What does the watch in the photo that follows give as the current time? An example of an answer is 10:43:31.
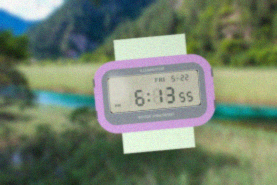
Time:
6:13:55
